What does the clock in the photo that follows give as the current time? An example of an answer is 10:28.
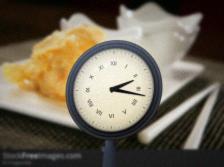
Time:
2:17
